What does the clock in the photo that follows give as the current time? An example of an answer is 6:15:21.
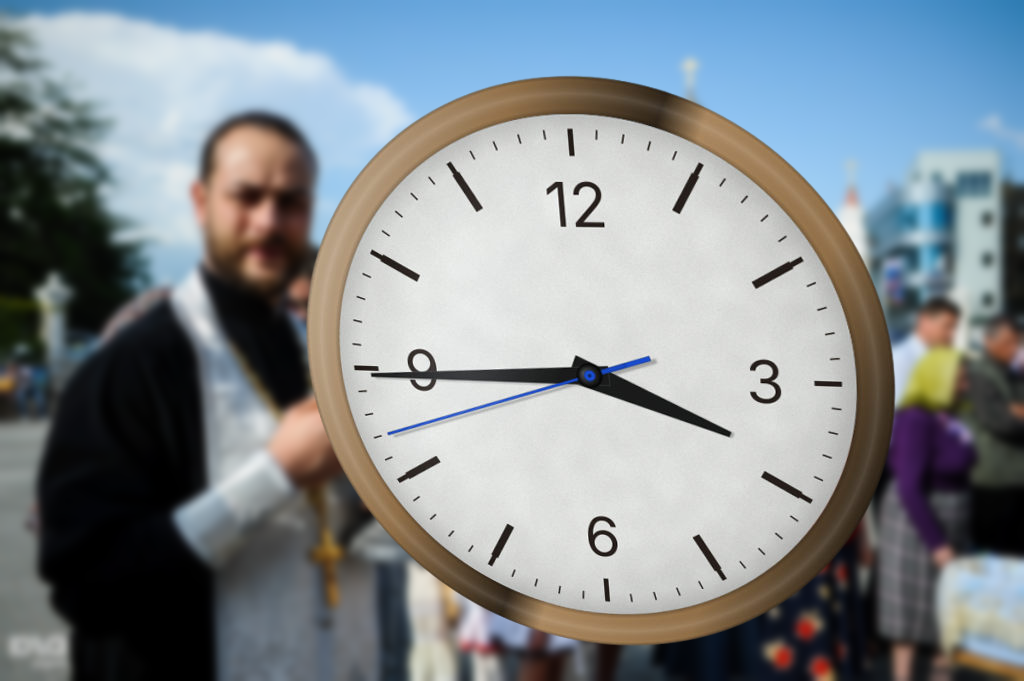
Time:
3:44:42
